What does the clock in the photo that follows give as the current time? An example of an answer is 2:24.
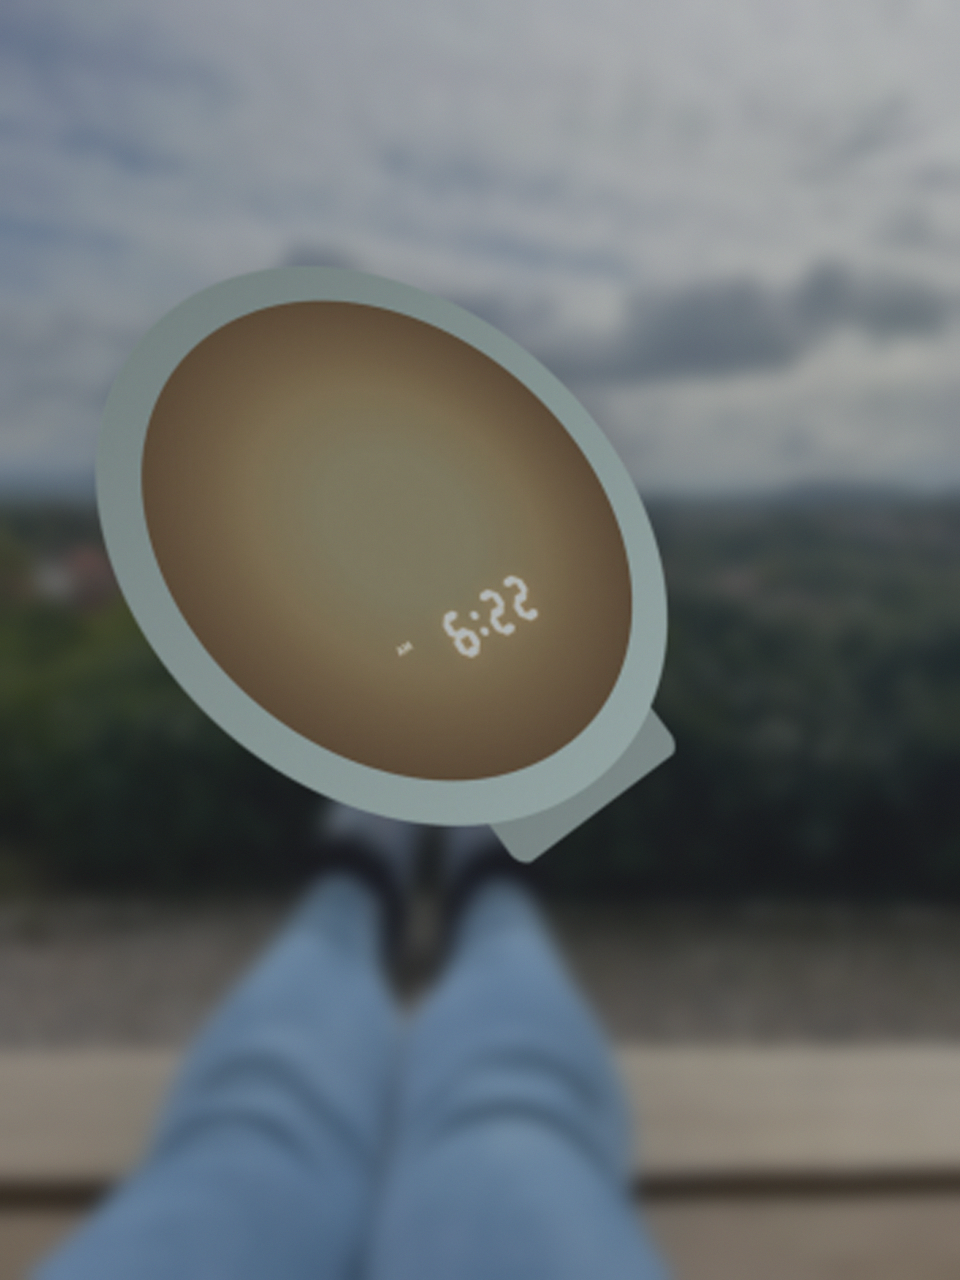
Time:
6:22
